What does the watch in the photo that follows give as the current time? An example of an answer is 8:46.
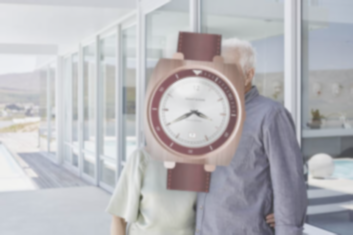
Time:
3:40
